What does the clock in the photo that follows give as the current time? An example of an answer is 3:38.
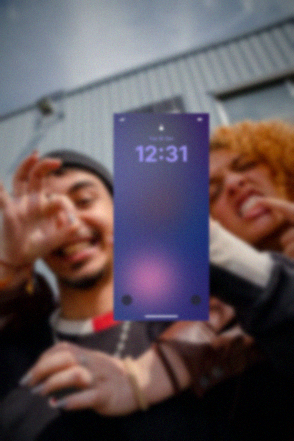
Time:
12:31
